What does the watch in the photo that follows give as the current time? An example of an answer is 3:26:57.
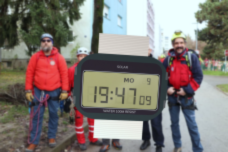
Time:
19:47:09
